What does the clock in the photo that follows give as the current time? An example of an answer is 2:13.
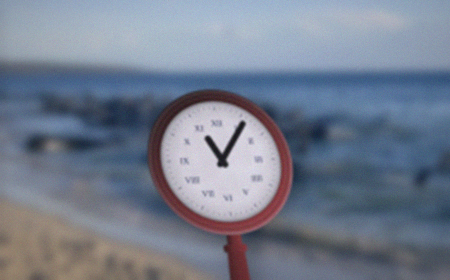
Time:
11:06
